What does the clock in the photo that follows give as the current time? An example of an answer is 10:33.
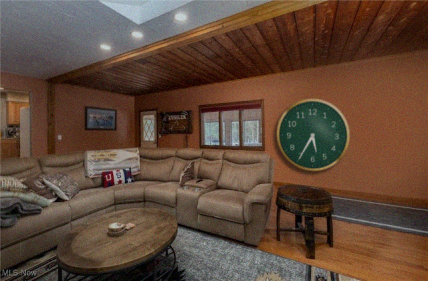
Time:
5:35
